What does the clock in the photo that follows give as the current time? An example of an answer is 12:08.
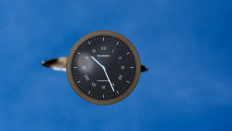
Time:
10:26
